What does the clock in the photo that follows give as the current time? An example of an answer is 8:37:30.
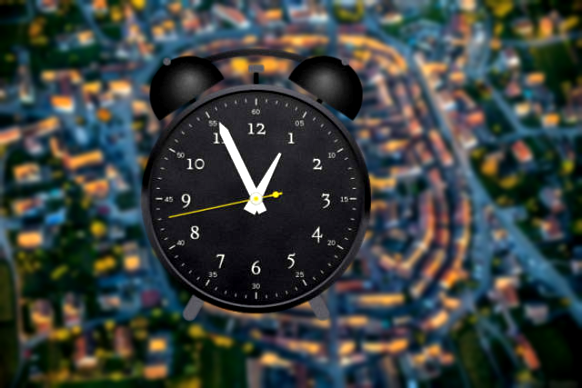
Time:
12:55:43
